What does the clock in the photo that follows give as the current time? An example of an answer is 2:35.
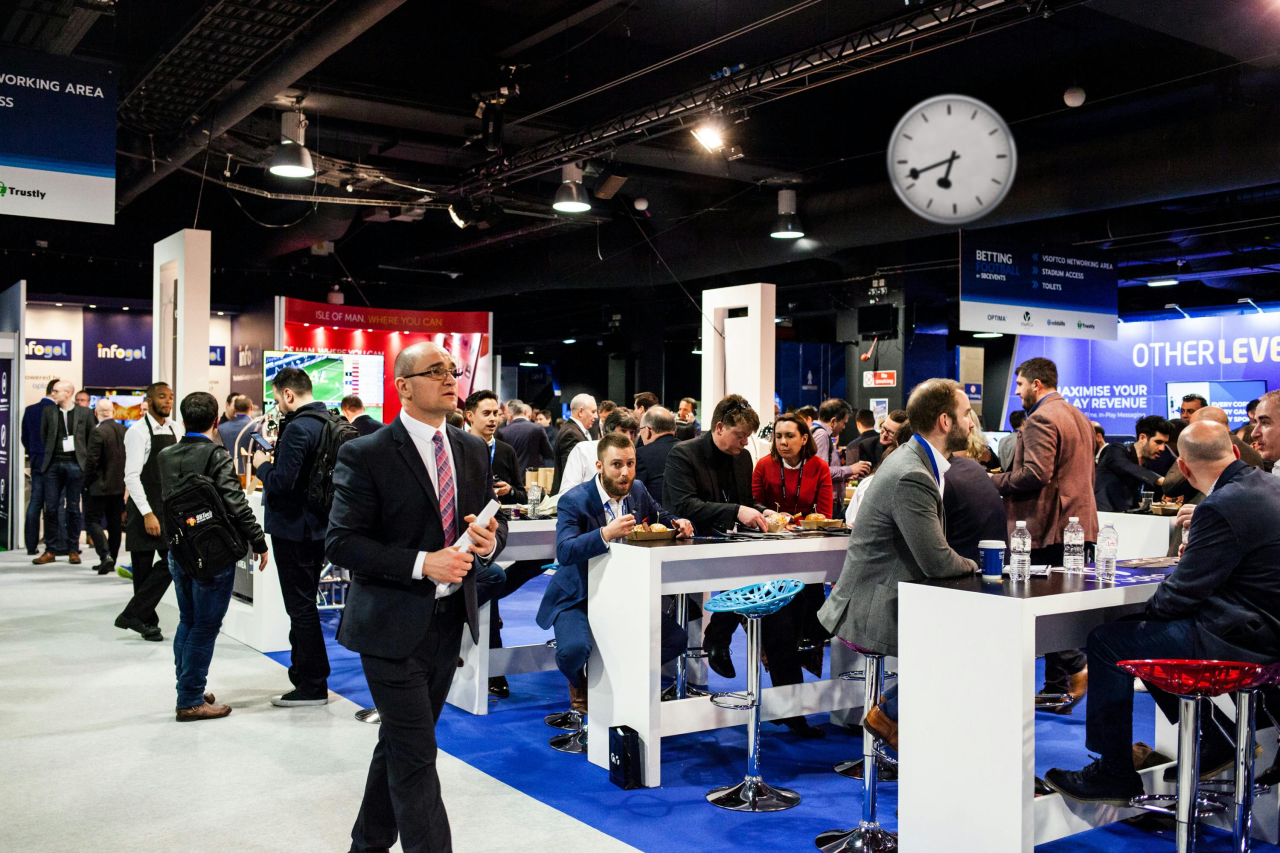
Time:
6:42
